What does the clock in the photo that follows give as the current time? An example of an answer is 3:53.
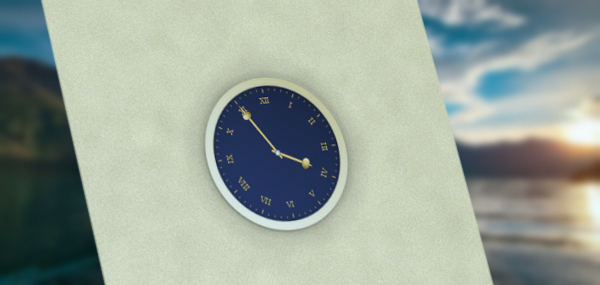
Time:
3:55
